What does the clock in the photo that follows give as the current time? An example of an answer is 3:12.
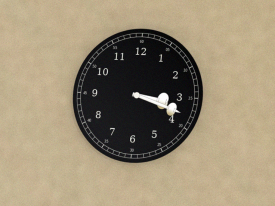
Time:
3:18
